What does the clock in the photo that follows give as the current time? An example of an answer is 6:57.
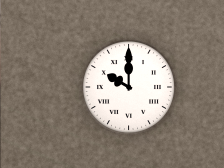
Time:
10:00
